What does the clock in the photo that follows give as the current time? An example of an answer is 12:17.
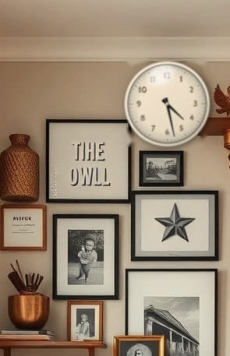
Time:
4:28
